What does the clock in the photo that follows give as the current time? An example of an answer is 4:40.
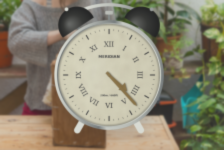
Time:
4:23
